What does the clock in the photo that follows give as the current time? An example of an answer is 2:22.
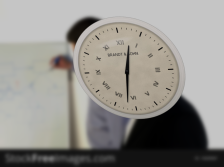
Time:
12:32
